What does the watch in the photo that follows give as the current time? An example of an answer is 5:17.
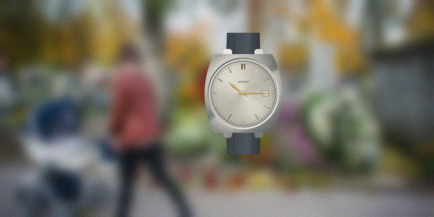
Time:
10:15
